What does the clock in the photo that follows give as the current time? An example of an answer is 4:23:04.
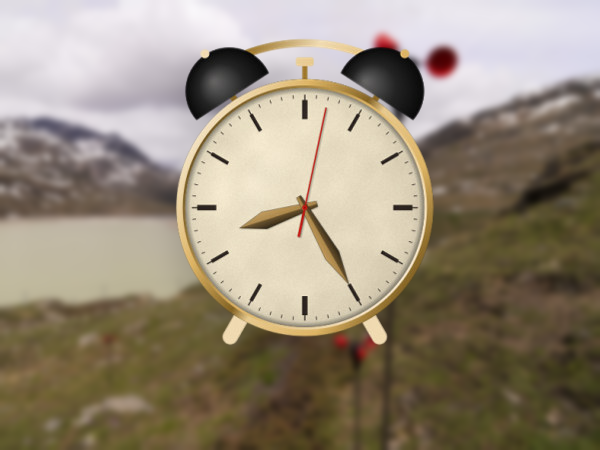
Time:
8:25:02
